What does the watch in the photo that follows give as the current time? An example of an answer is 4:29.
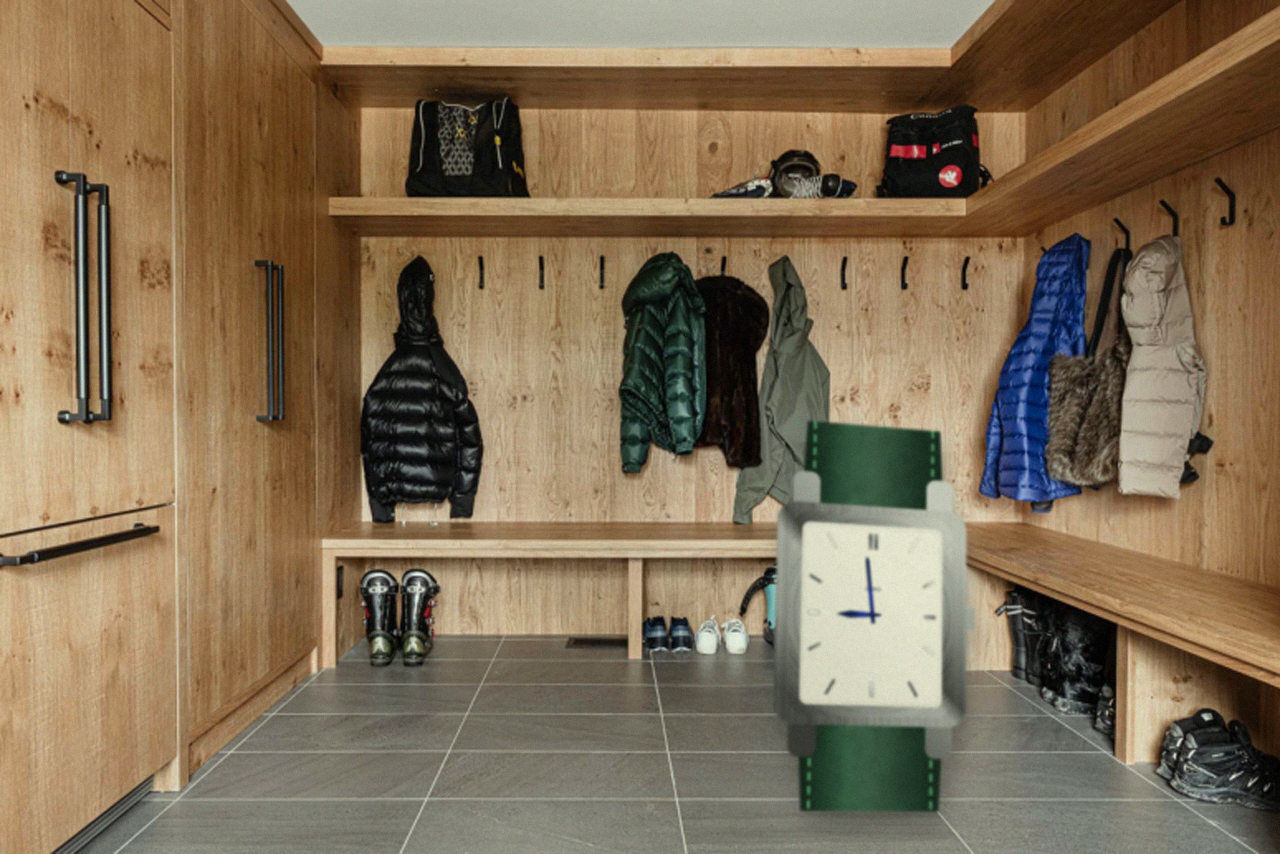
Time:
8:59
